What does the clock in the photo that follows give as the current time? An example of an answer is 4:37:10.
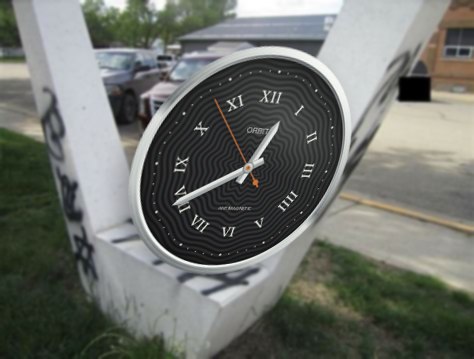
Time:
12:39:53
